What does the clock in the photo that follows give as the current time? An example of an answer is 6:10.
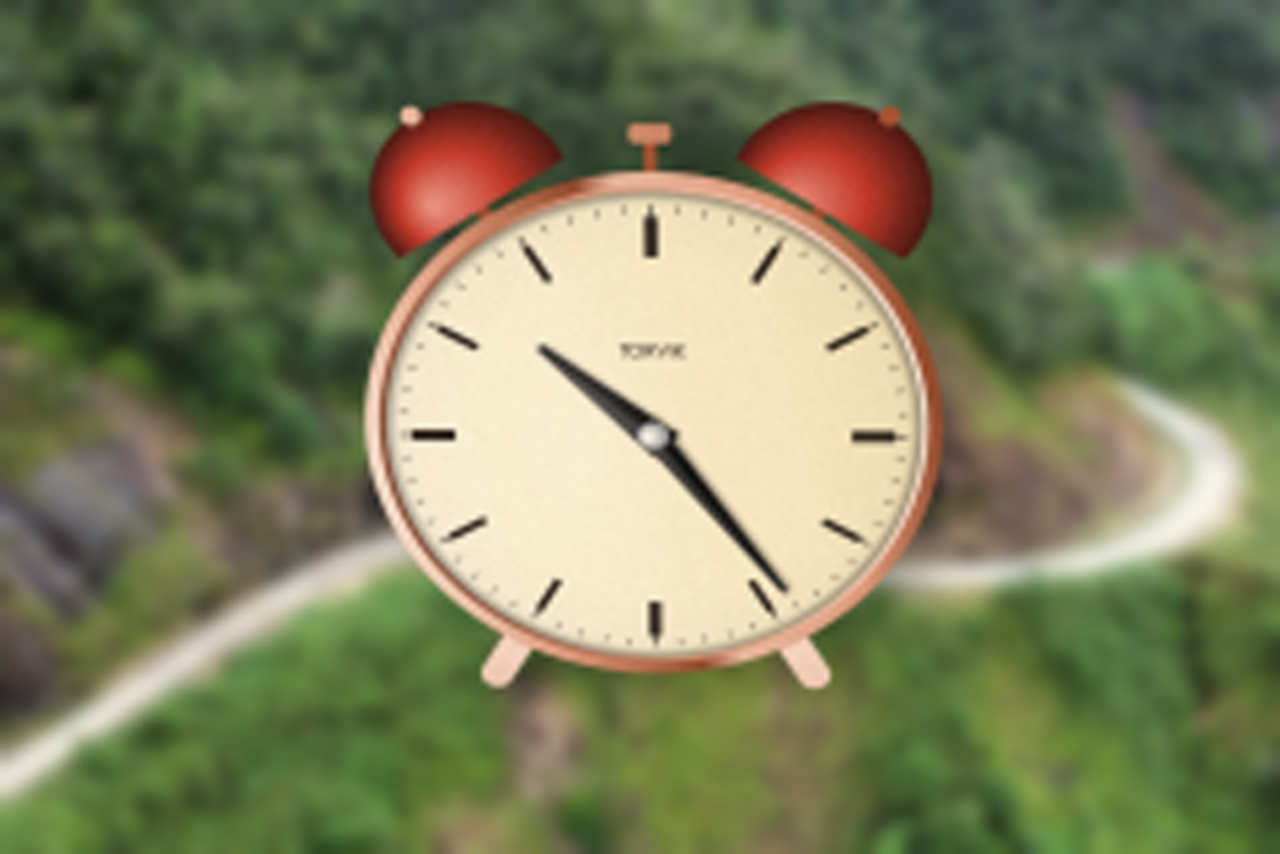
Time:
10:24
